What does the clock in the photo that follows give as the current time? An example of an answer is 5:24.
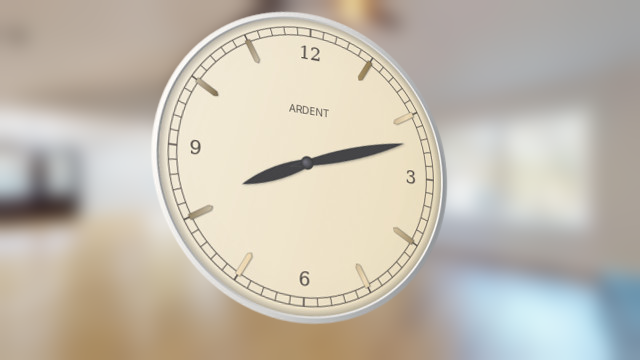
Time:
8:12
